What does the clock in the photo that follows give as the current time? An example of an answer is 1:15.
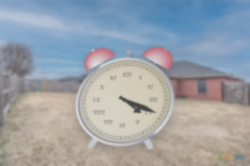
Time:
4:19
